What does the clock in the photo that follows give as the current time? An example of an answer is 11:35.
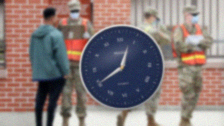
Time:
12:40
